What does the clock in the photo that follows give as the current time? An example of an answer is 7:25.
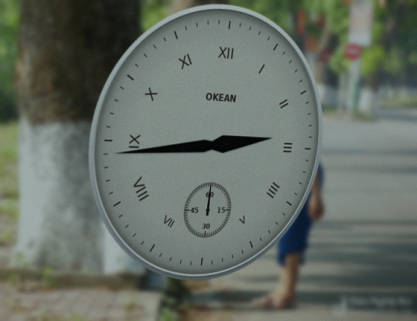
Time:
2:44
